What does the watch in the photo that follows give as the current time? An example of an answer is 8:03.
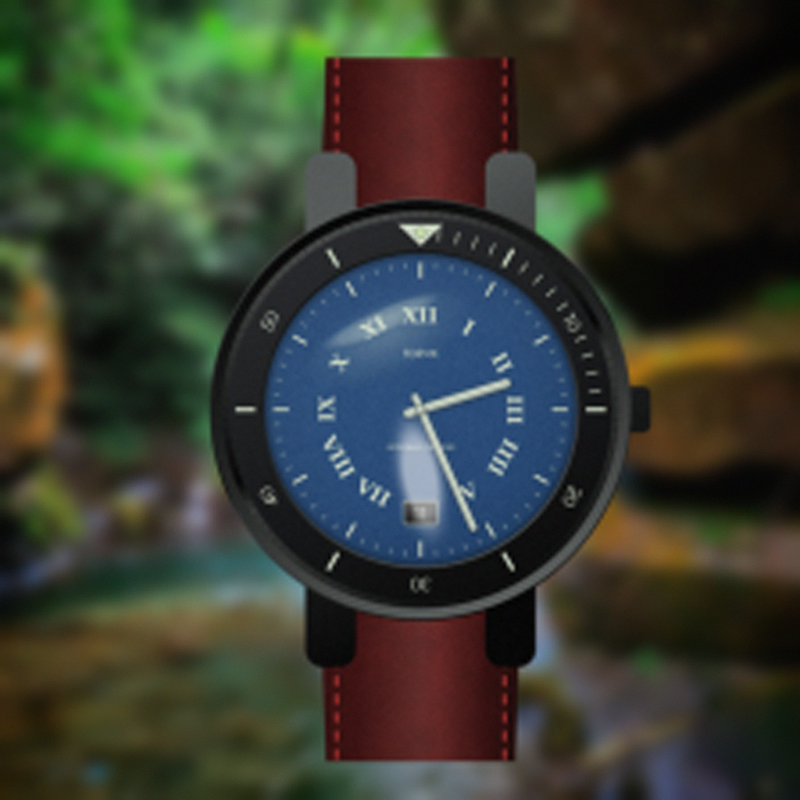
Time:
2:26
